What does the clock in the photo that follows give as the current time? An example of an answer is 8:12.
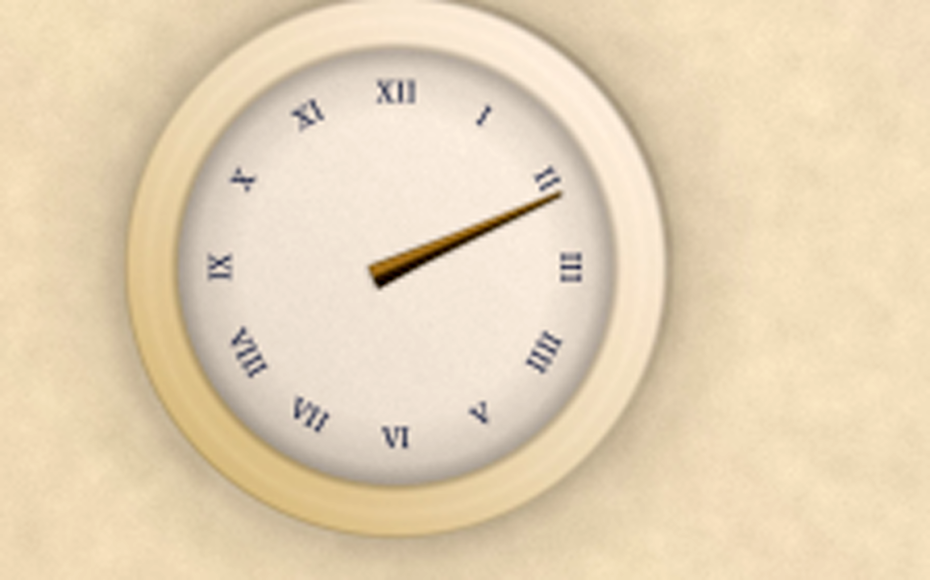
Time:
2:11
